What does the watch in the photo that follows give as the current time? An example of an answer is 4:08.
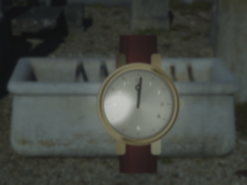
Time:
12:01
